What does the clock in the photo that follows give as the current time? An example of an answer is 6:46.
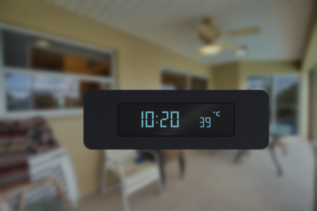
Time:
10:20
